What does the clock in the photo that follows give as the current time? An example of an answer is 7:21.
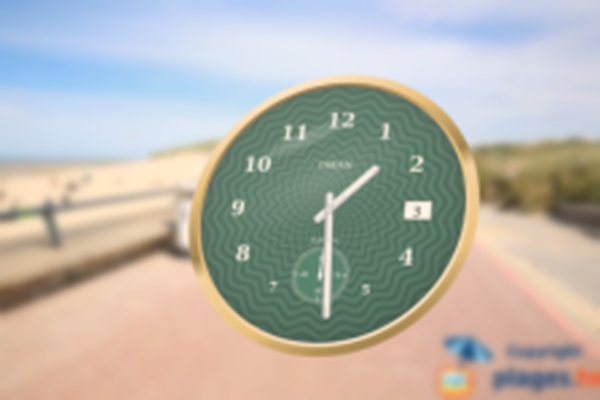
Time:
1:29
